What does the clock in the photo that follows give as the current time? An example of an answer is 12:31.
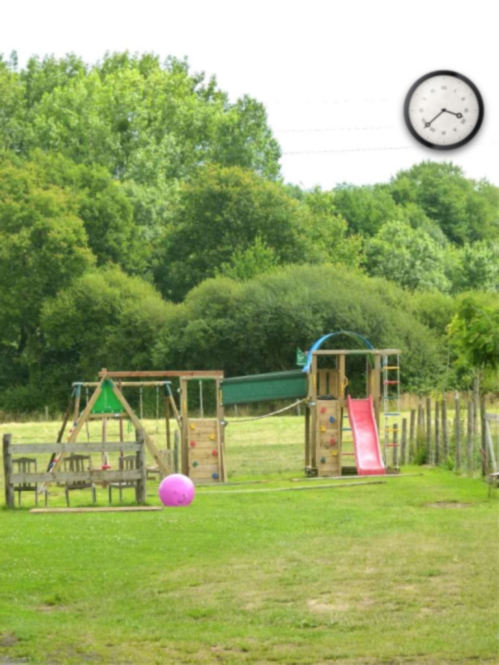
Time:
3:38
